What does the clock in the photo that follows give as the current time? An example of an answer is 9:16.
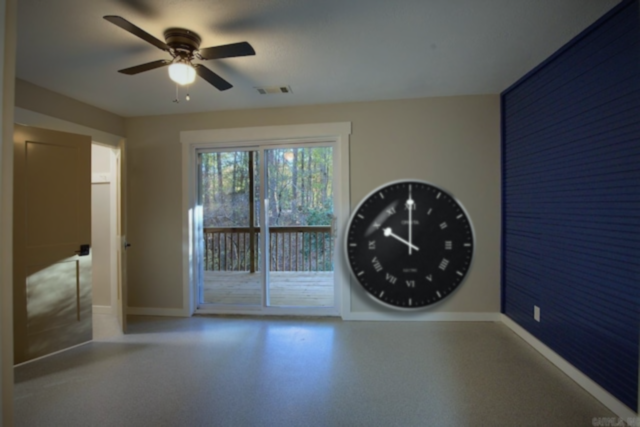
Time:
10:00
